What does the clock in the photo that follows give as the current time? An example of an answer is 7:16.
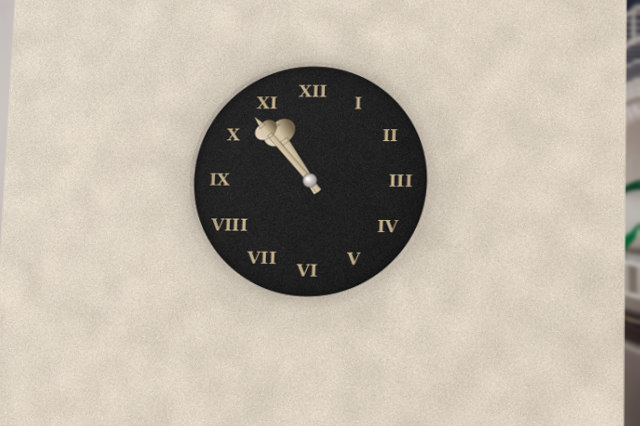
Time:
10:53
